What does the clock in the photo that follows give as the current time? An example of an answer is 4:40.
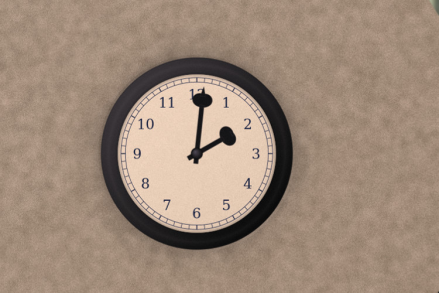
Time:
2:01
